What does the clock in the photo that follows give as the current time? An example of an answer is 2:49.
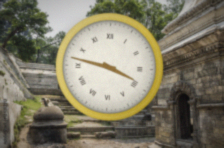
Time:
3:47
